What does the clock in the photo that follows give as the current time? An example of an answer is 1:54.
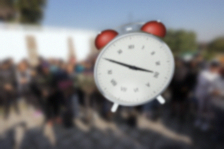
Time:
3:50
